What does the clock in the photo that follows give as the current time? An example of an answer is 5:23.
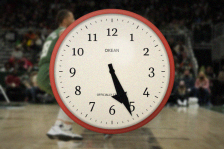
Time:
5:26
